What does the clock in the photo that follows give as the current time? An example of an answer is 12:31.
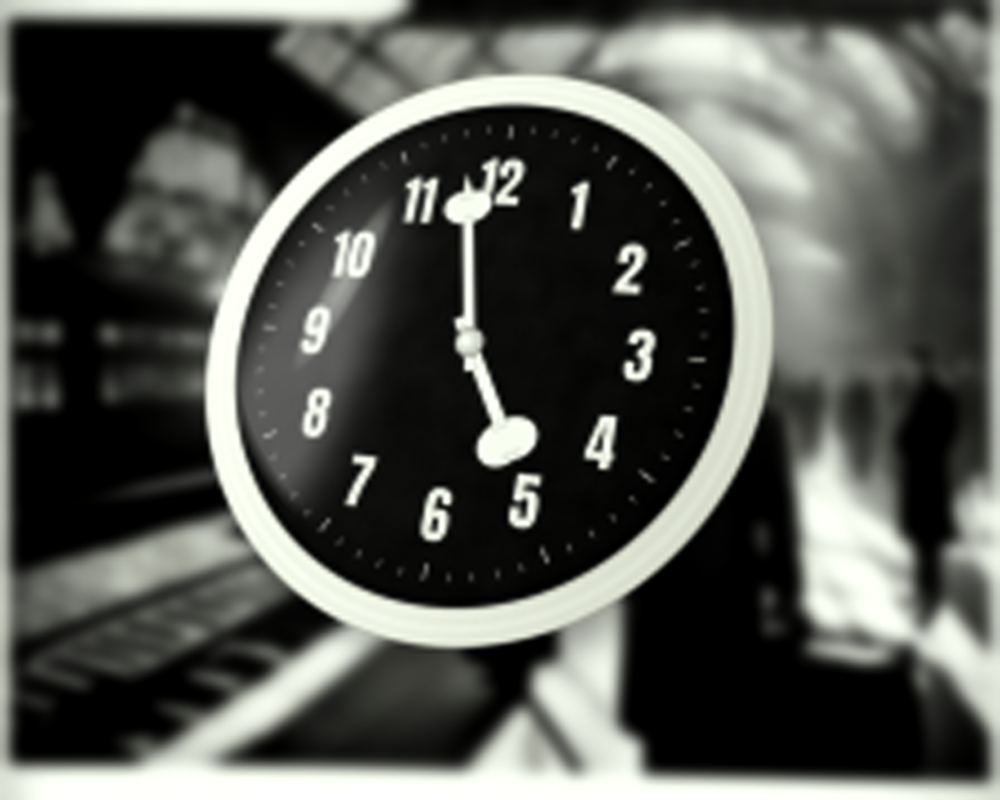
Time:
4:58
